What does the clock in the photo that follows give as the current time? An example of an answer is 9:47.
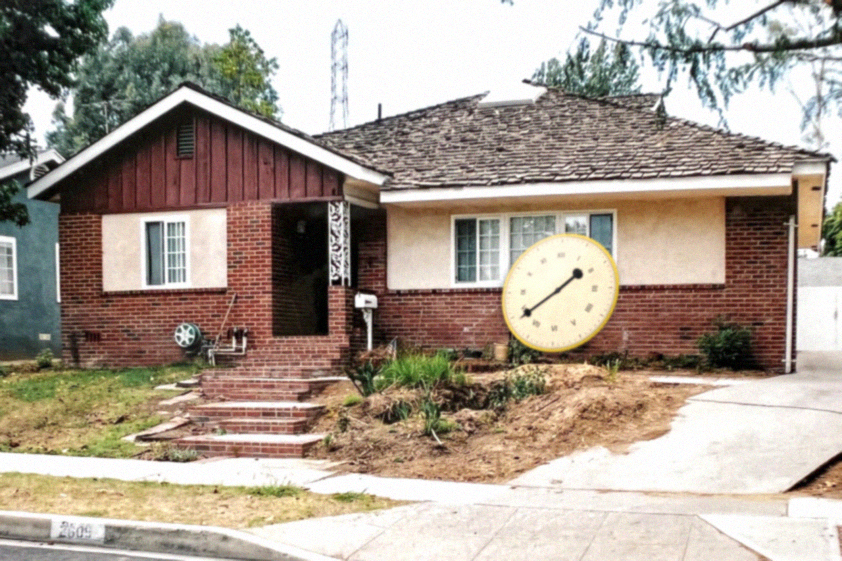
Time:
1:39
